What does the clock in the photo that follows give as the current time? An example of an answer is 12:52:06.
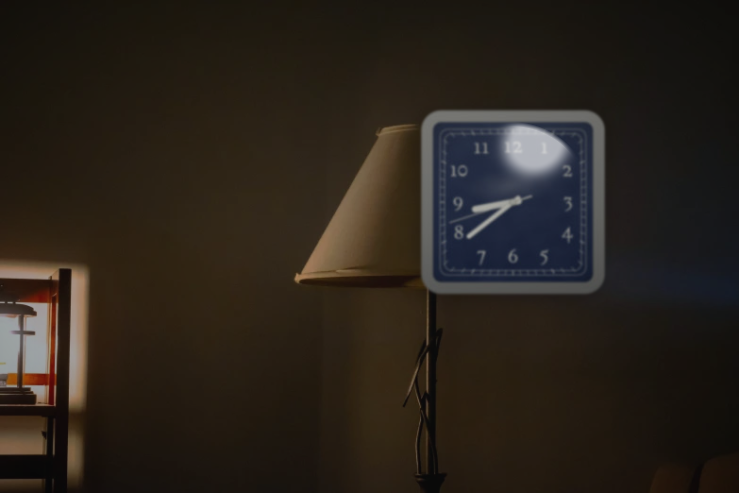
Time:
8:38:42
